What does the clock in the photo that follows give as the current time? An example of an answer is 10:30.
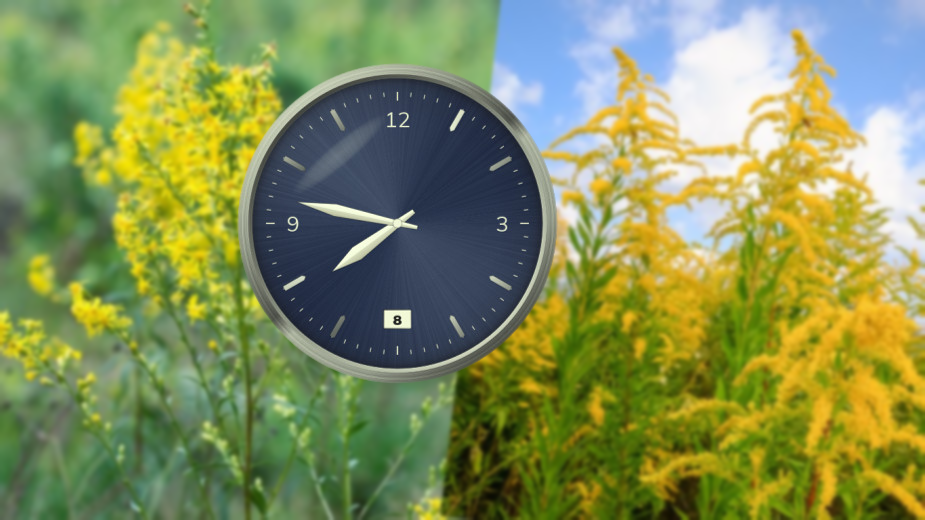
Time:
7:47
